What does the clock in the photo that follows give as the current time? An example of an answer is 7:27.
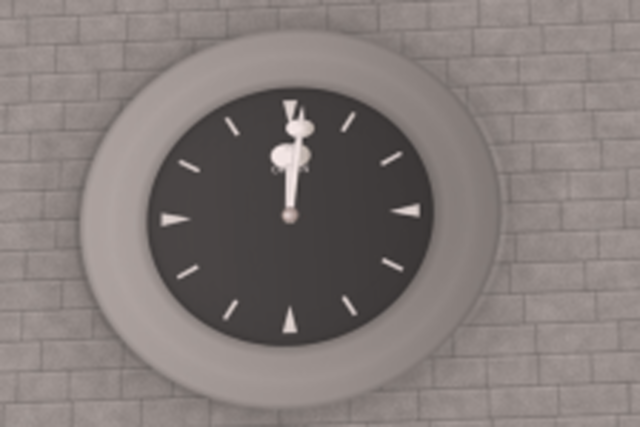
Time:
12:01
